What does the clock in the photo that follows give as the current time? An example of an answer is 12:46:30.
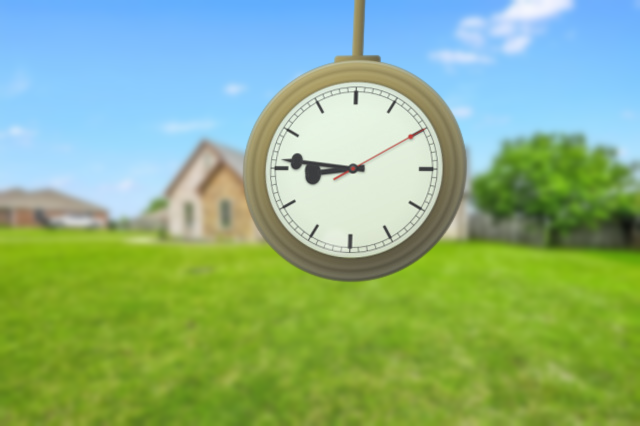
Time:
8:46:10
